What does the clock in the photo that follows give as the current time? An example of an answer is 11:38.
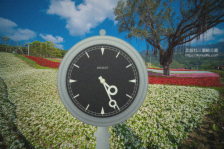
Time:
4:26
